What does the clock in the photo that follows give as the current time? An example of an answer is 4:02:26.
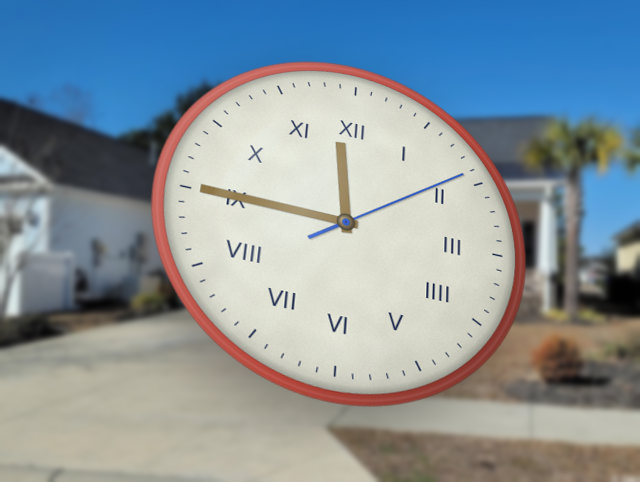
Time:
11:45:09
